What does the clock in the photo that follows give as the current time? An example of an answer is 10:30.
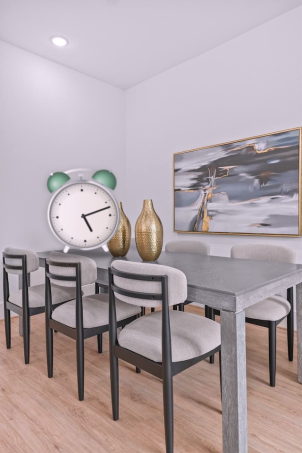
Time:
5:12
